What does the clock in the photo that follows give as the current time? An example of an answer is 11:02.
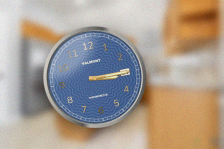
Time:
3:15
